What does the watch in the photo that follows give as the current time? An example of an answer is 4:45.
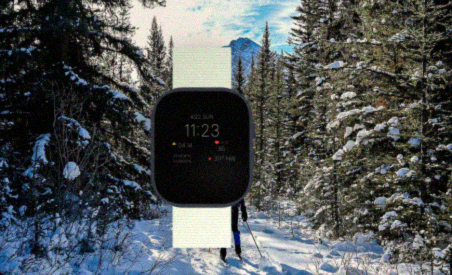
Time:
11:23
